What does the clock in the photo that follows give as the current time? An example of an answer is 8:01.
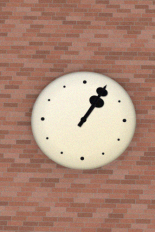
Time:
1:05
